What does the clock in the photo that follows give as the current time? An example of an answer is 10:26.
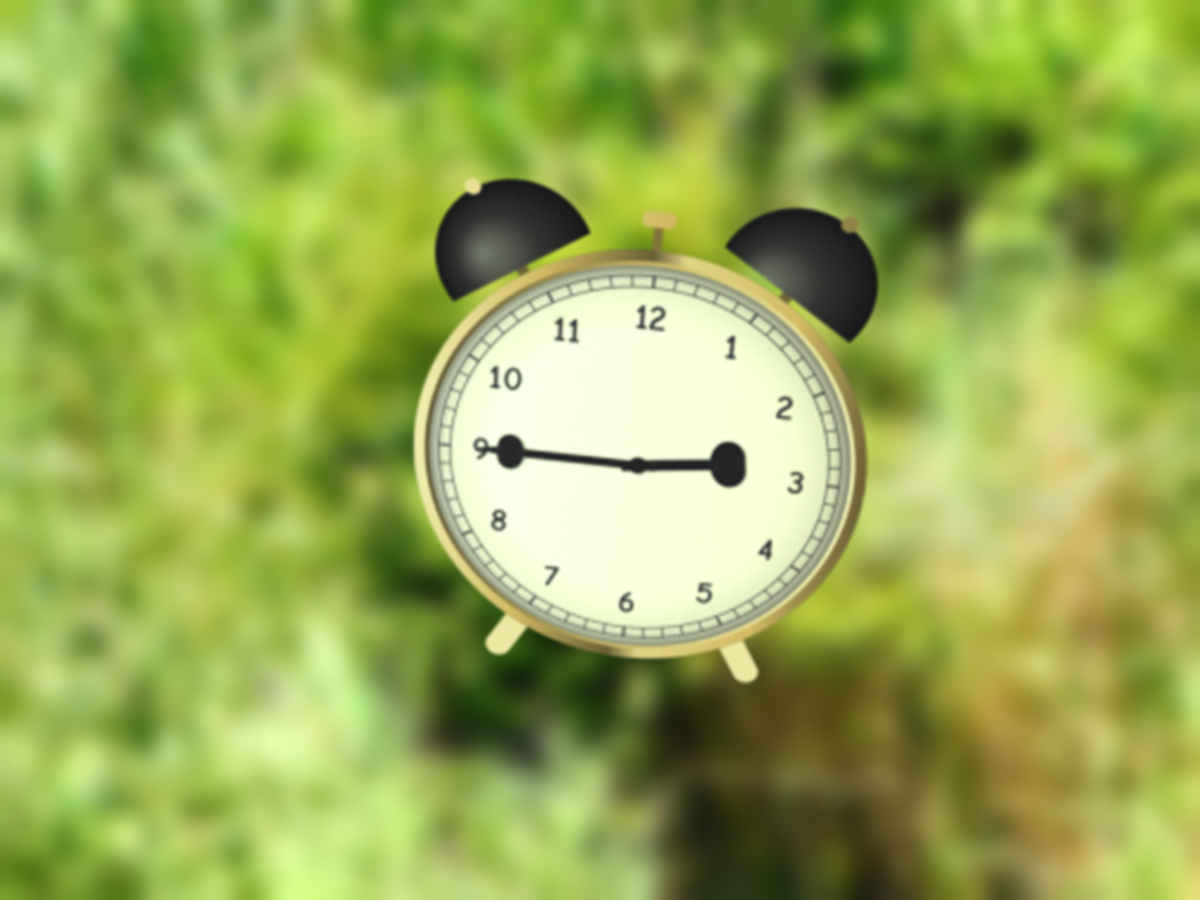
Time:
2:45
